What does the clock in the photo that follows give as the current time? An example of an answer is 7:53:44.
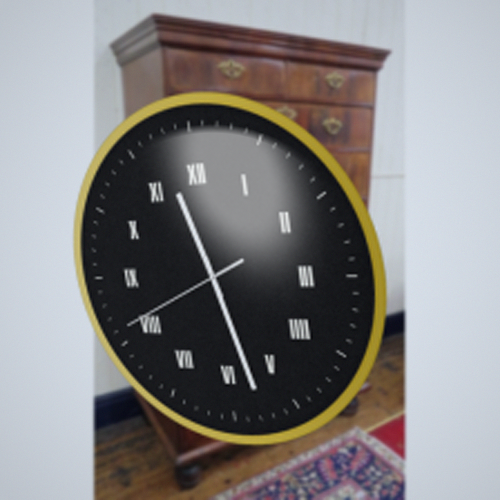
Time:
11:27:41
